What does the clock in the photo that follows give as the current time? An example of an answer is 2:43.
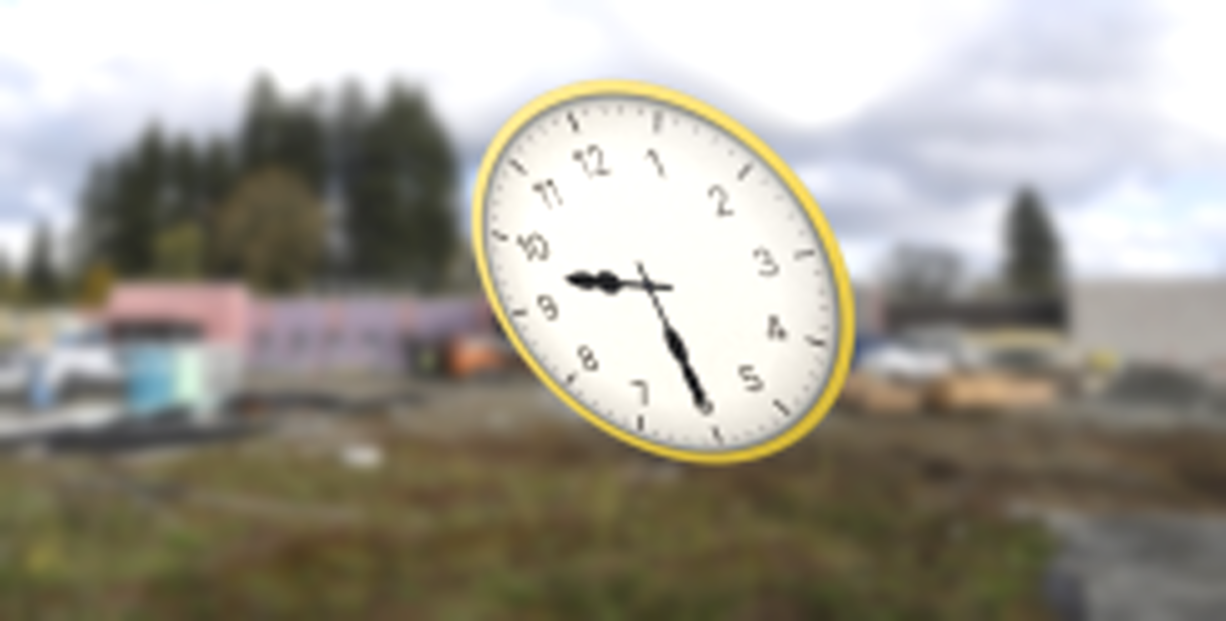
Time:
9:30
